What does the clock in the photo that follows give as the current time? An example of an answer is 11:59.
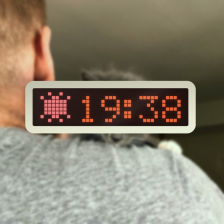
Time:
19:38
